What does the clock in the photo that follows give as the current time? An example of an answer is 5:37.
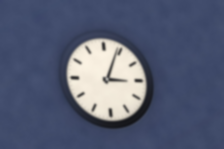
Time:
3:04
